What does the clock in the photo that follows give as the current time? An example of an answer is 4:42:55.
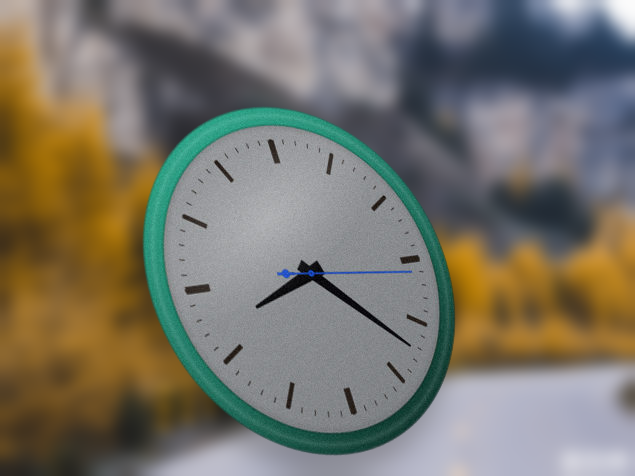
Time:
8:22:16
